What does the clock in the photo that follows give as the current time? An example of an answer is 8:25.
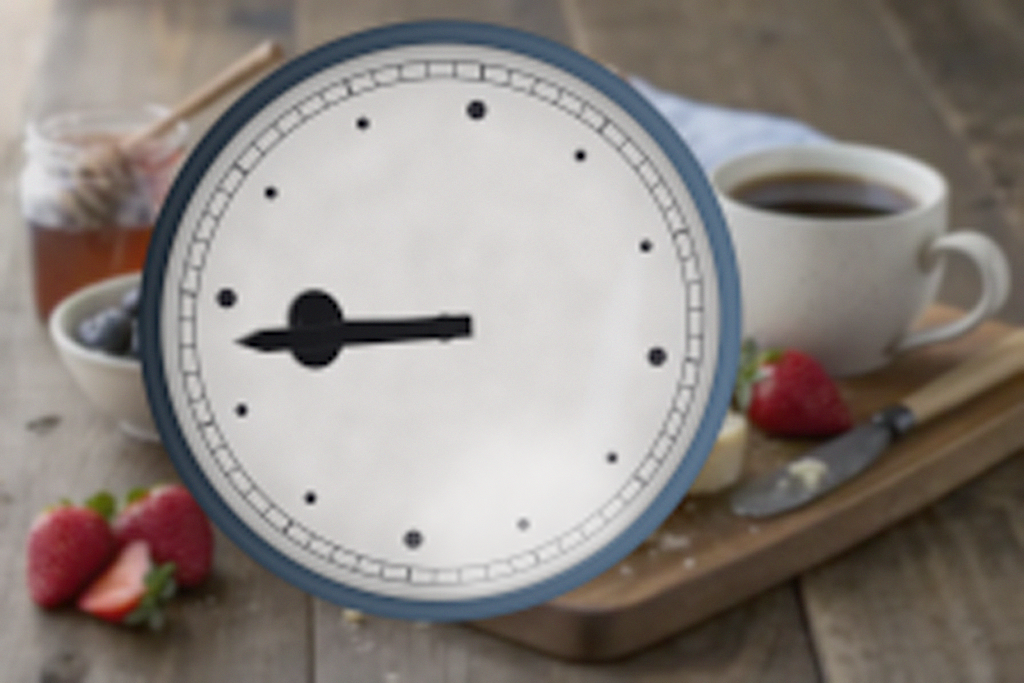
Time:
8:43
